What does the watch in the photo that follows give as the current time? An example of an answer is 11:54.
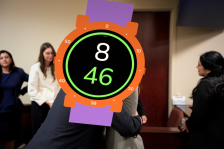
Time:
8:46
